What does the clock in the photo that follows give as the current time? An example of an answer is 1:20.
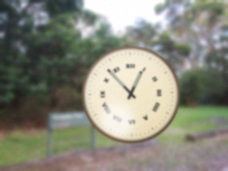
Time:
12:53
